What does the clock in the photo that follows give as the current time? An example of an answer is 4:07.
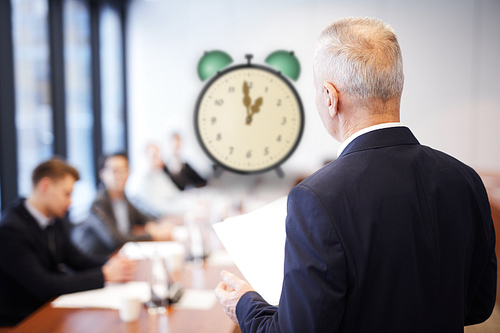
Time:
12:59
